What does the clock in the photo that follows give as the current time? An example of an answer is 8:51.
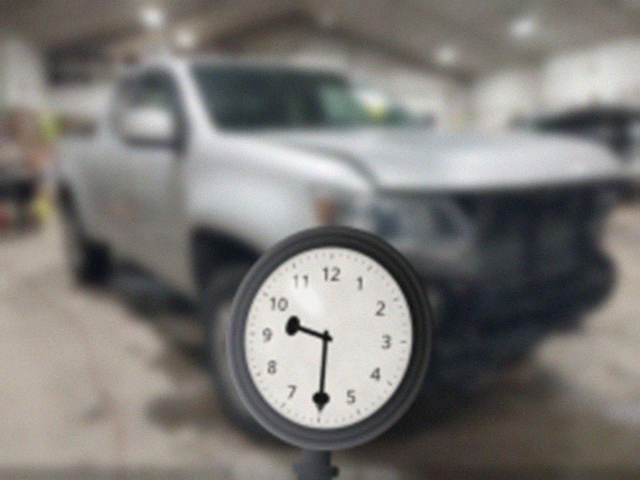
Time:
9:30
